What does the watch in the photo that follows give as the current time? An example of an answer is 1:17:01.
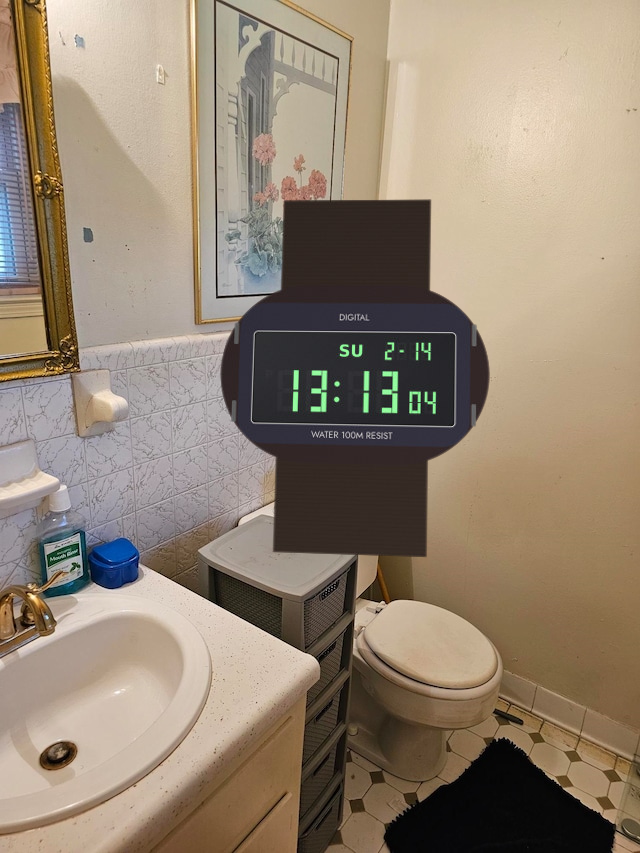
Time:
13:13:04
